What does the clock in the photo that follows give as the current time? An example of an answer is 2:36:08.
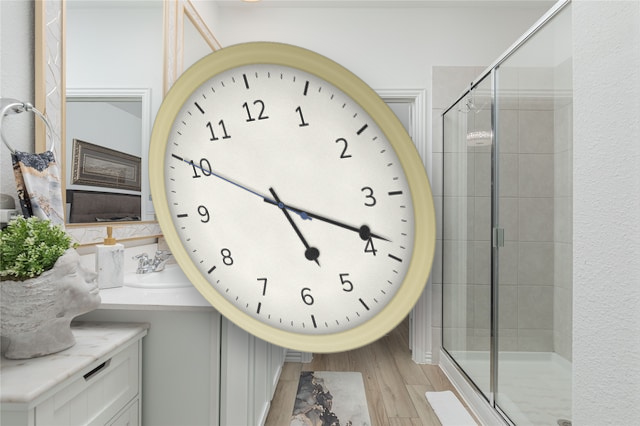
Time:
5:18:50
